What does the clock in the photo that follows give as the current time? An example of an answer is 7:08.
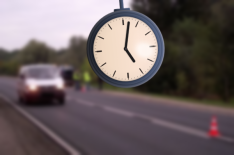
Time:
5:02
